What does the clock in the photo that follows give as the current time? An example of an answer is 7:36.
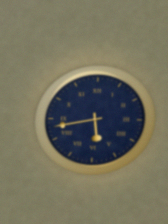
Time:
5:43
